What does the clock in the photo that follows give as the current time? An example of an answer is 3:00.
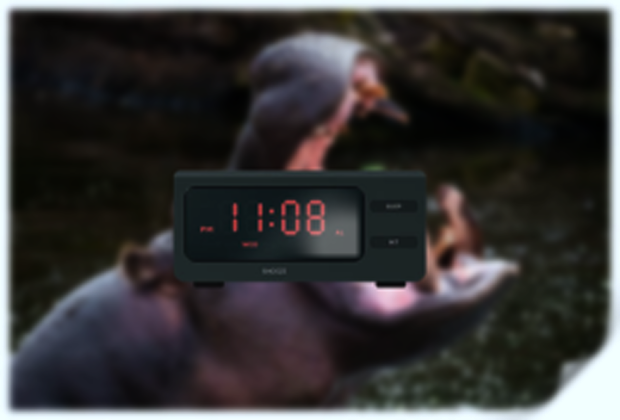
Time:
11:08
